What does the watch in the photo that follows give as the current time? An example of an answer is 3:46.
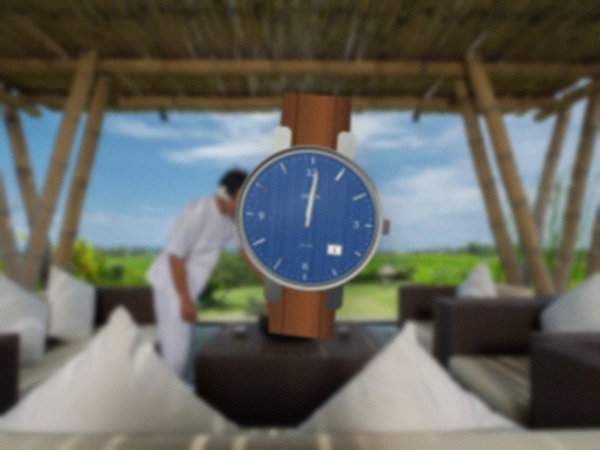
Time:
12:01
